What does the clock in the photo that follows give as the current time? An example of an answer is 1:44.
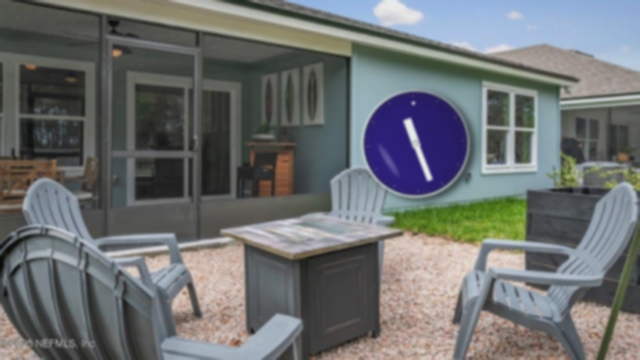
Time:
11:27
